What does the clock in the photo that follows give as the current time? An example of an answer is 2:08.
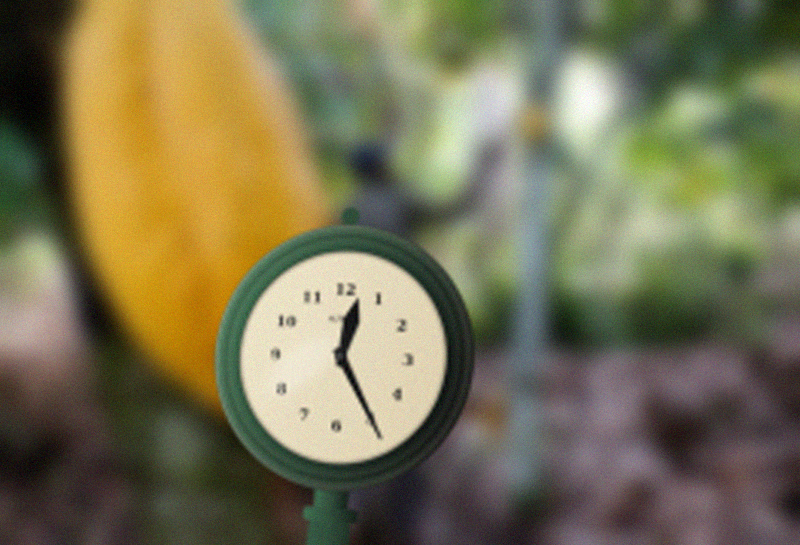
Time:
12:25
